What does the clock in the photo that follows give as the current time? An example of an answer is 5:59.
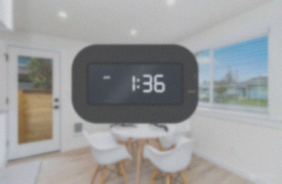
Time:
1:36
